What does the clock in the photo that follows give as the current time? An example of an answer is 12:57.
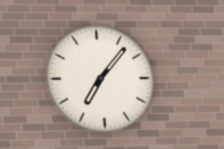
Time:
7:07
